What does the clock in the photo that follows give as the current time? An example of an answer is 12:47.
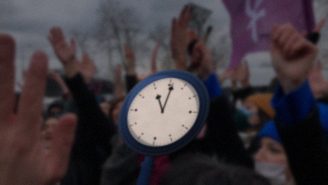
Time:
11:01
